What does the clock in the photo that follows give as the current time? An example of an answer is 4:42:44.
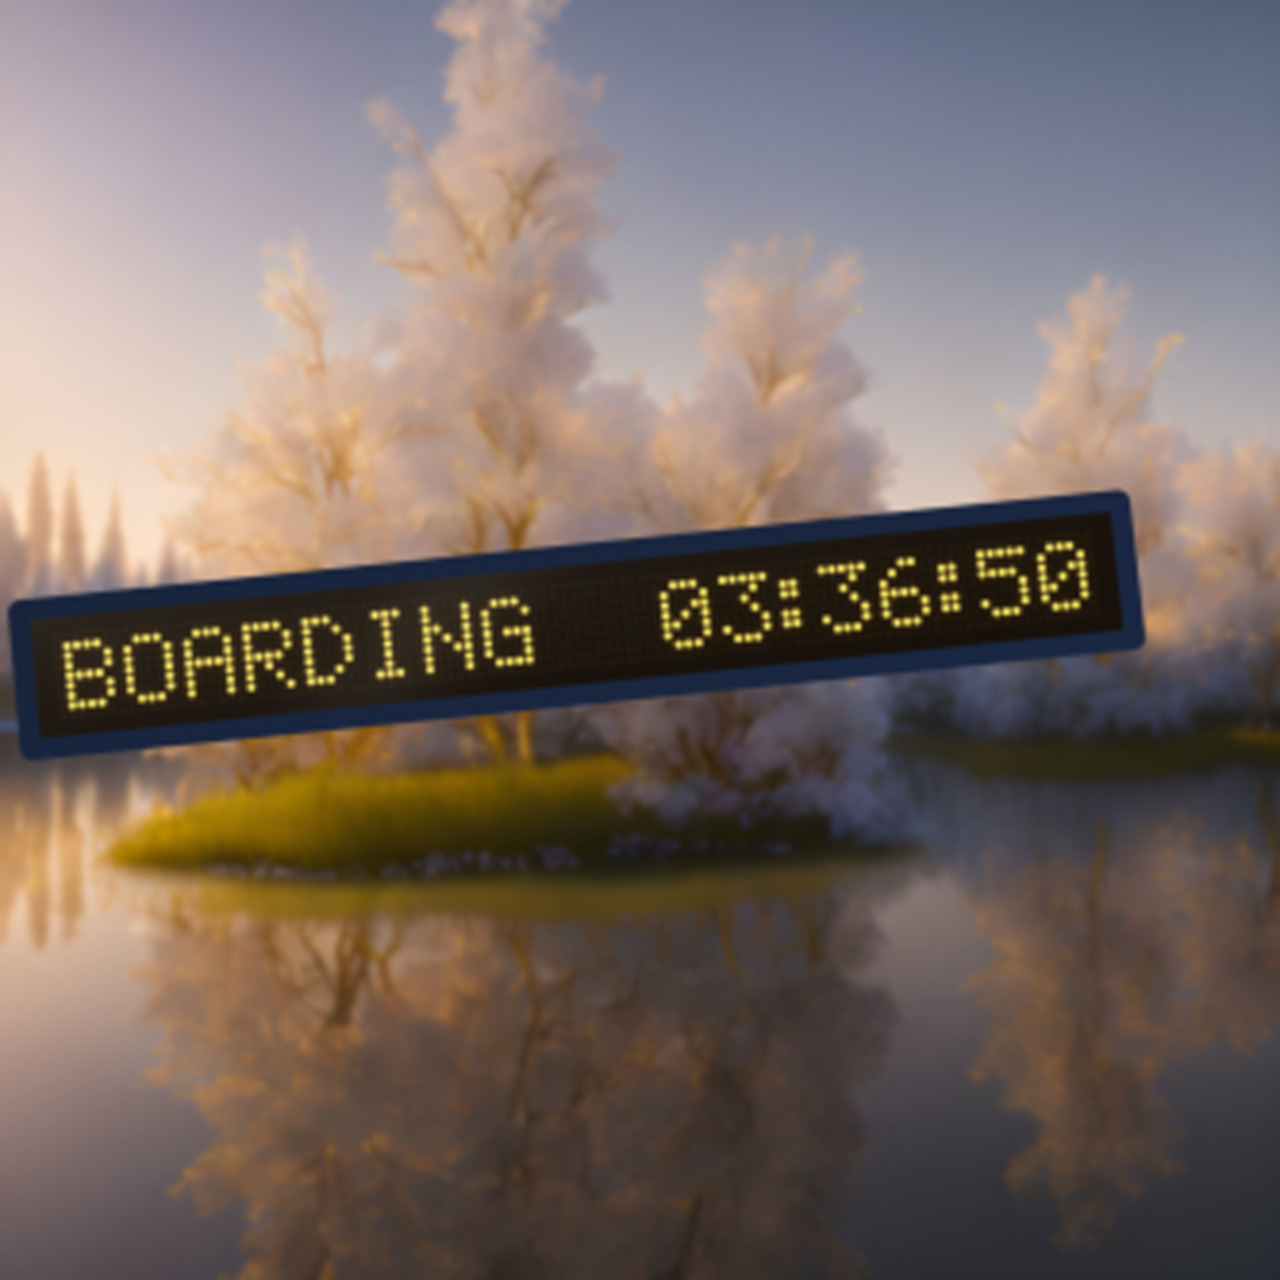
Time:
3:36:50
